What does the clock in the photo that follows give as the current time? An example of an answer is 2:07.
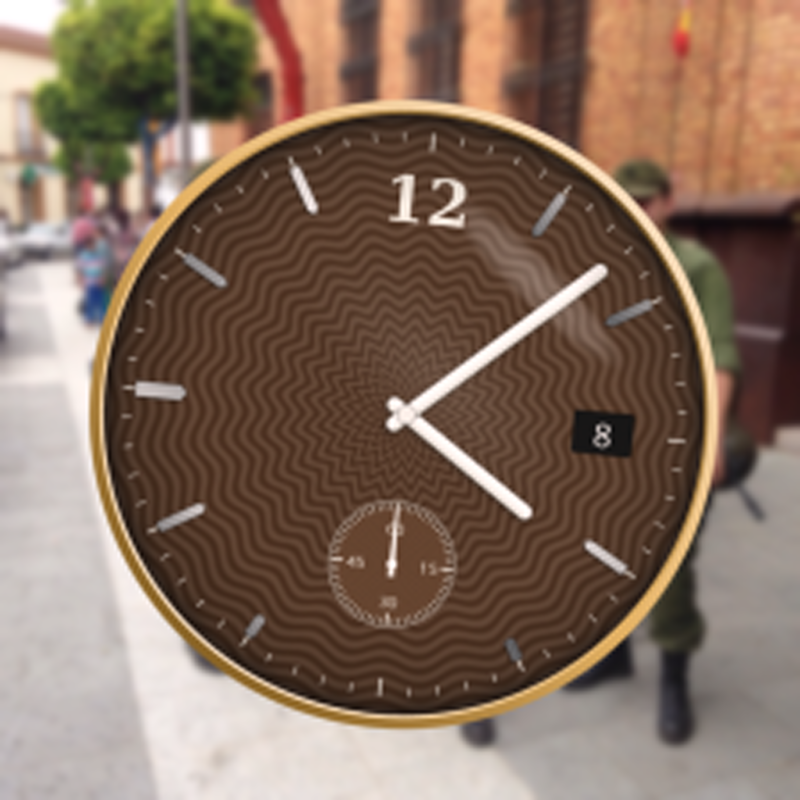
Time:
4:08
